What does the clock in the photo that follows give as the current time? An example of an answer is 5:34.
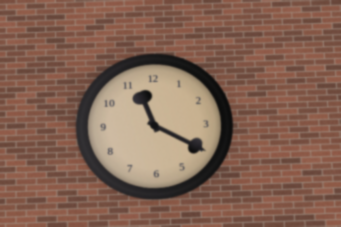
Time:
11:20
